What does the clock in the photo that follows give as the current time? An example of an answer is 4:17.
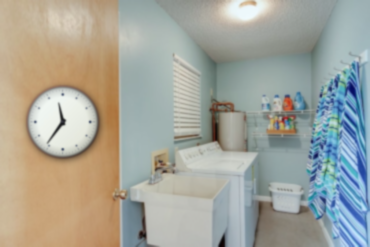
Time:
11:36
